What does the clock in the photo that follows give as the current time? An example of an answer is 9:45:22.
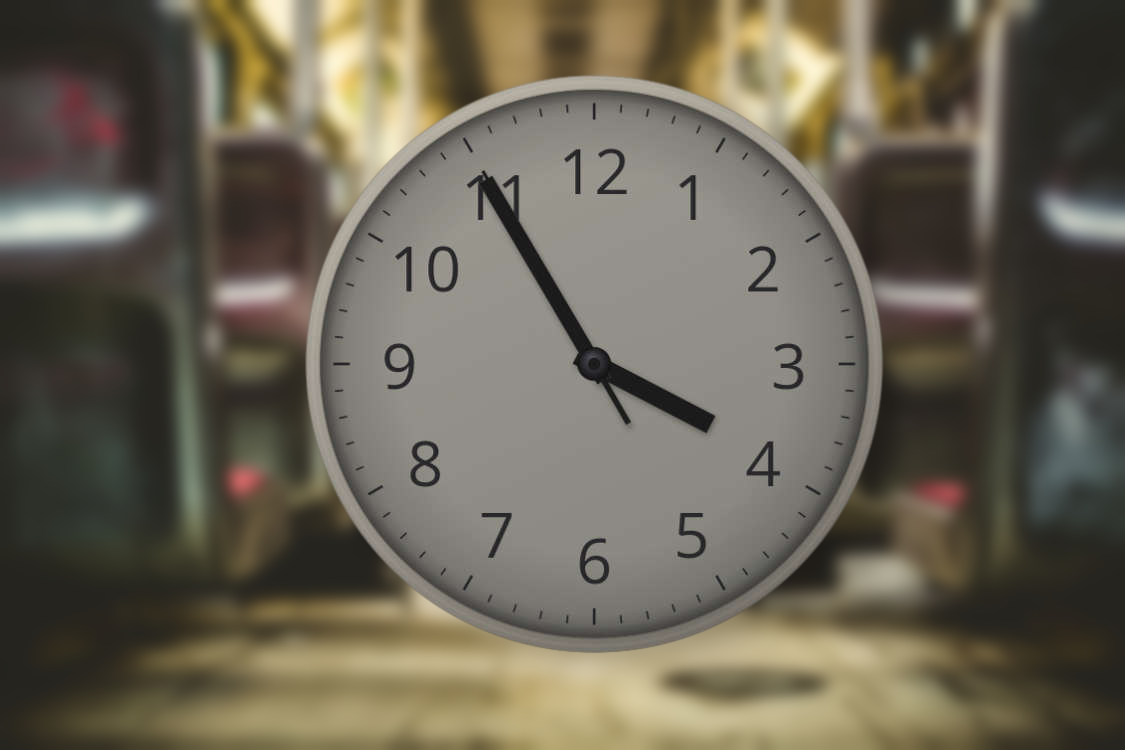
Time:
3:54:55
